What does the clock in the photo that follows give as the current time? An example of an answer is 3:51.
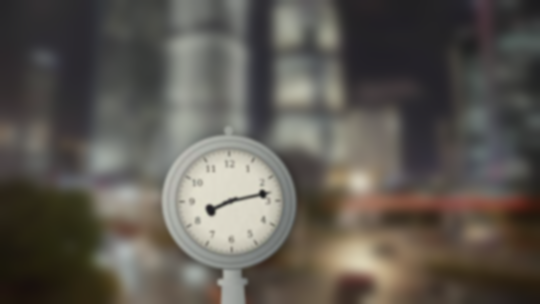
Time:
8:13
